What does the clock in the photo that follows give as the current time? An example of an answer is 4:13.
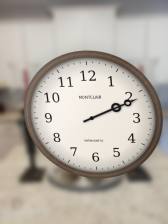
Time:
2:11
